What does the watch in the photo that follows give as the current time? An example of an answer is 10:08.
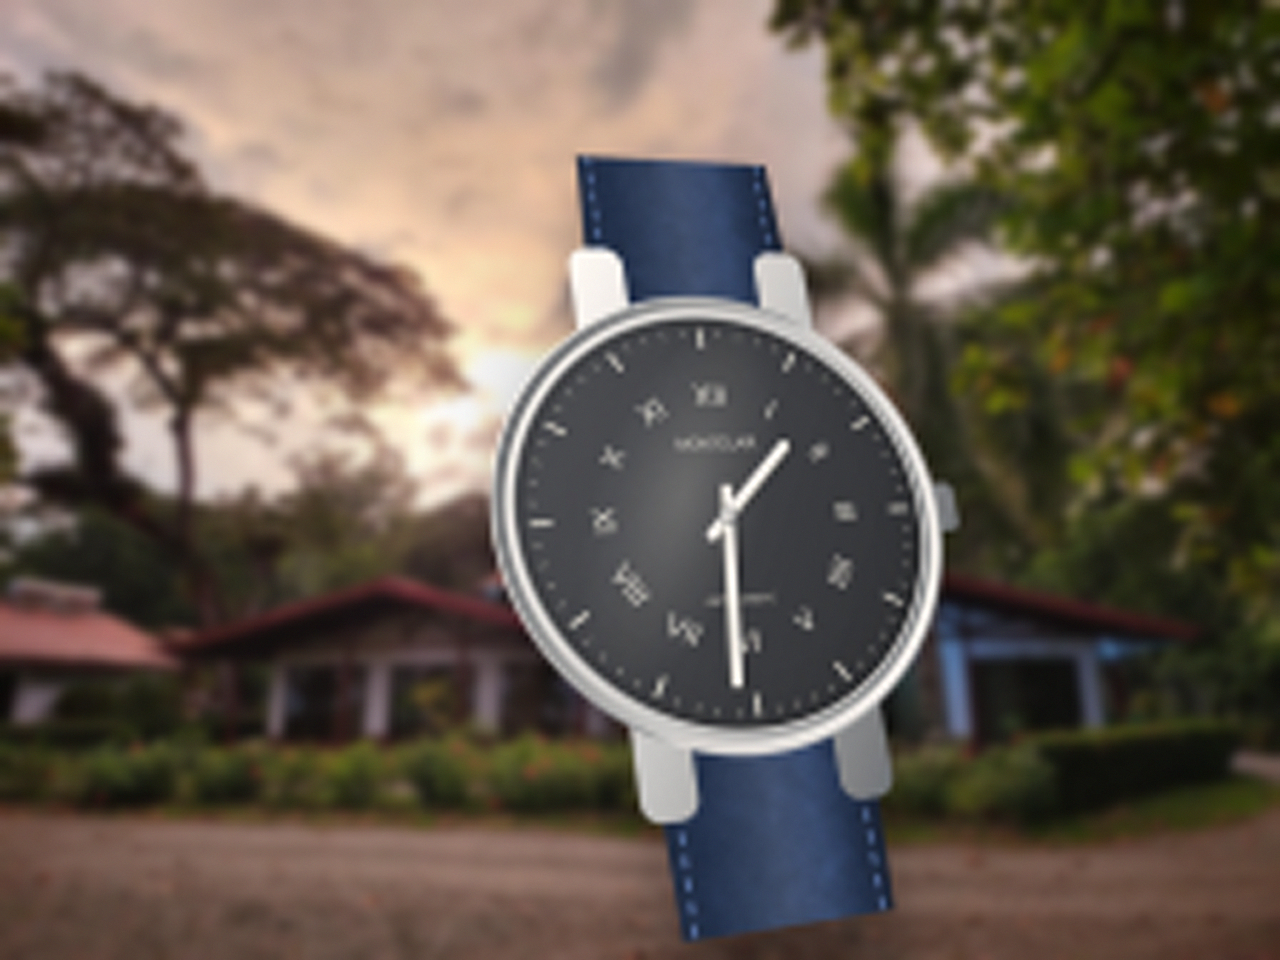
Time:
1:31
